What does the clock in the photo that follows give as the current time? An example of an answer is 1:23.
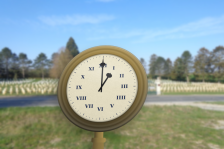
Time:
1:00
